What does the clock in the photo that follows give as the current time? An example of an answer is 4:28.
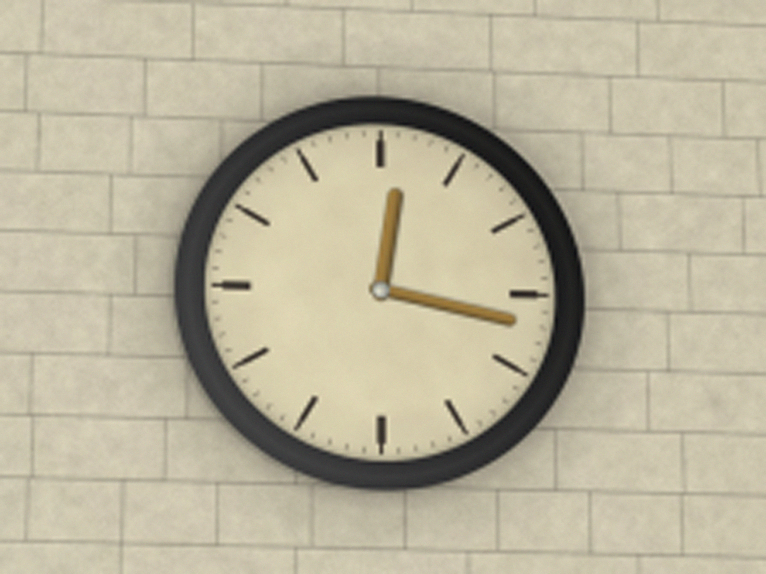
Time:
12:17
